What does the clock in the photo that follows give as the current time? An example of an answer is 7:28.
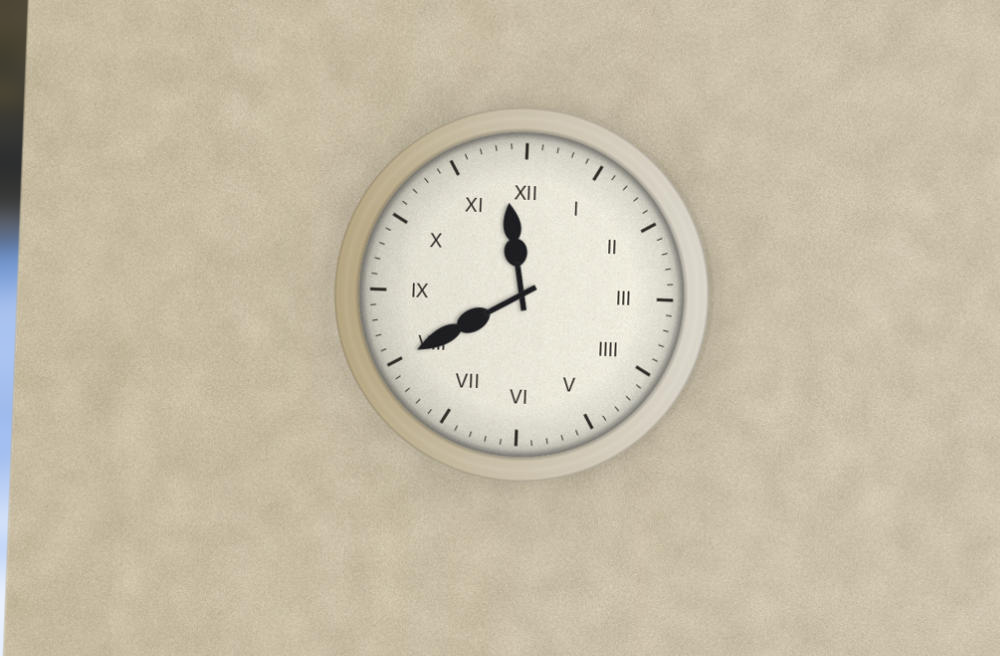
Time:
11:40
